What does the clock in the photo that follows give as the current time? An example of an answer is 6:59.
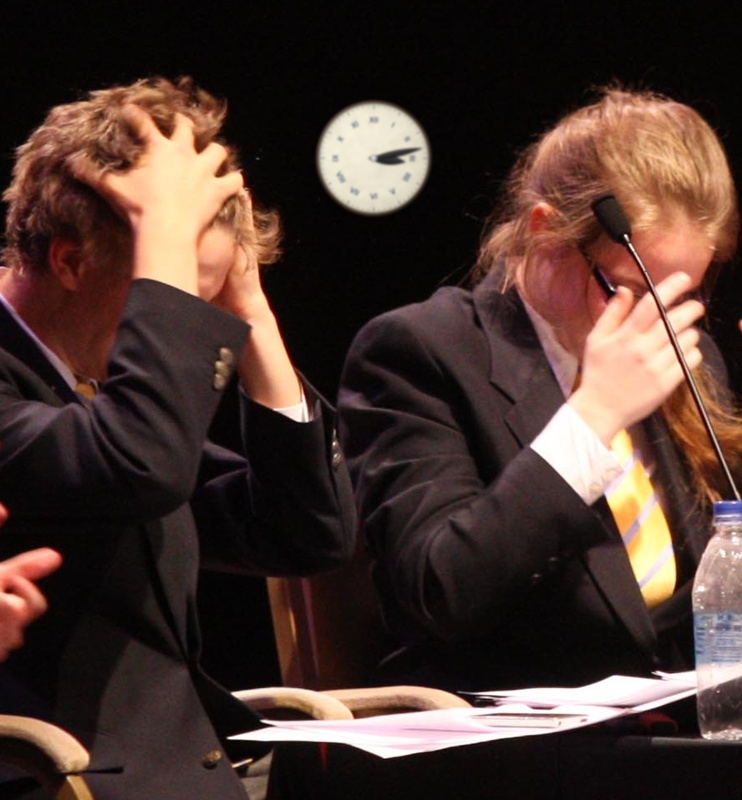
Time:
3:13
